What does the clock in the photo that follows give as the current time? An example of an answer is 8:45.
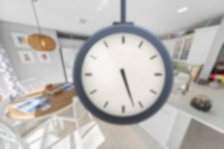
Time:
5:27
